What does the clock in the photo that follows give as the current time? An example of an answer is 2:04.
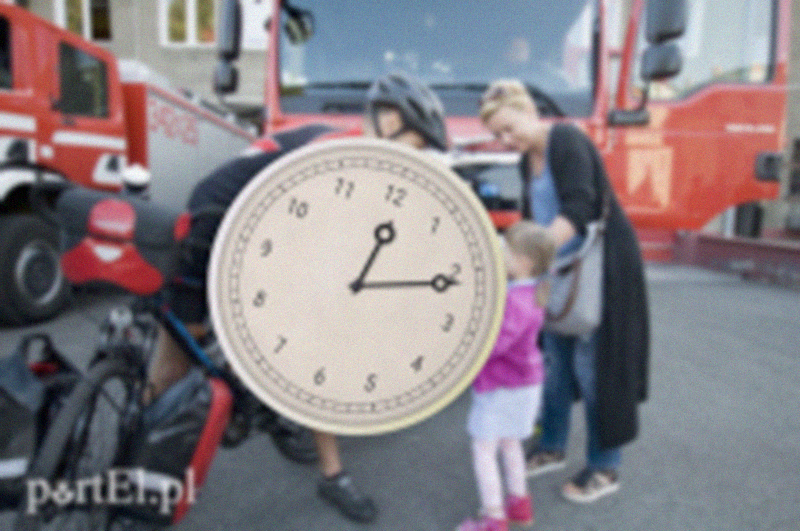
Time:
12:11
